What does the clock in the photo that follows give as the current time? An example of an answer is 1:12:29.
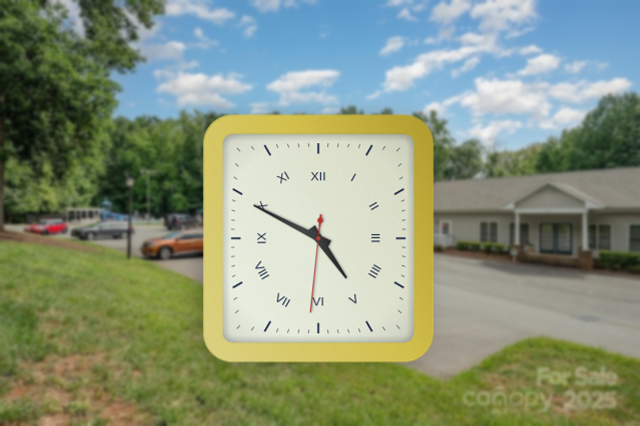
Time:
4:49:31
